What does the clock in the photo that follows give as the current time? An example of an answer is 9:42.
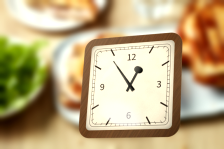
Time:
12:54
